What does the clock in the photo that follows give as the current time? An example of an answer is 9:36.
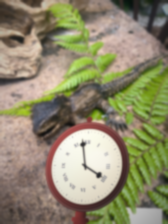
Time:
3:58
